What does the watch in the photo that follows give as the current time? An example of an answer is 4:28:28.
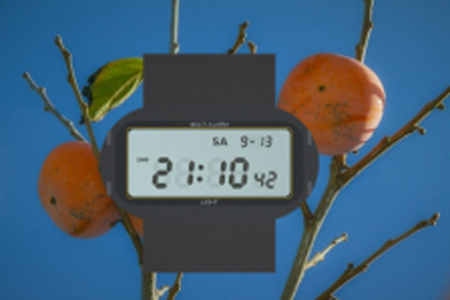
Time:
21:10:42
